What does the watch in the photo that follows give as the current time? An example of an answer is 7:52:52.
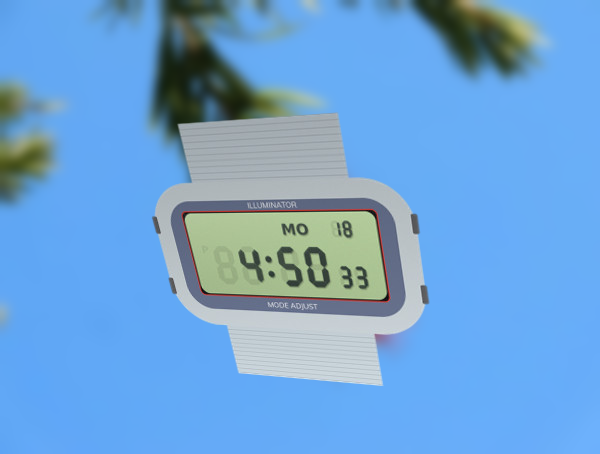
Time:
4:50:33
